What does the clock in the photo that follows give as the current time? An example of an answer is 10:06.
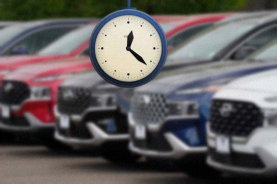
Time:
12:22
